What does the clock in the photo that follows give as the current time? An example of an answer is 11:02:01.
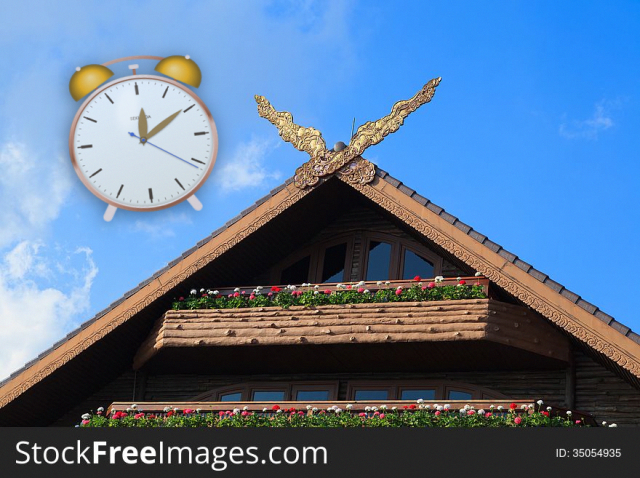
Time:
12:09:21
